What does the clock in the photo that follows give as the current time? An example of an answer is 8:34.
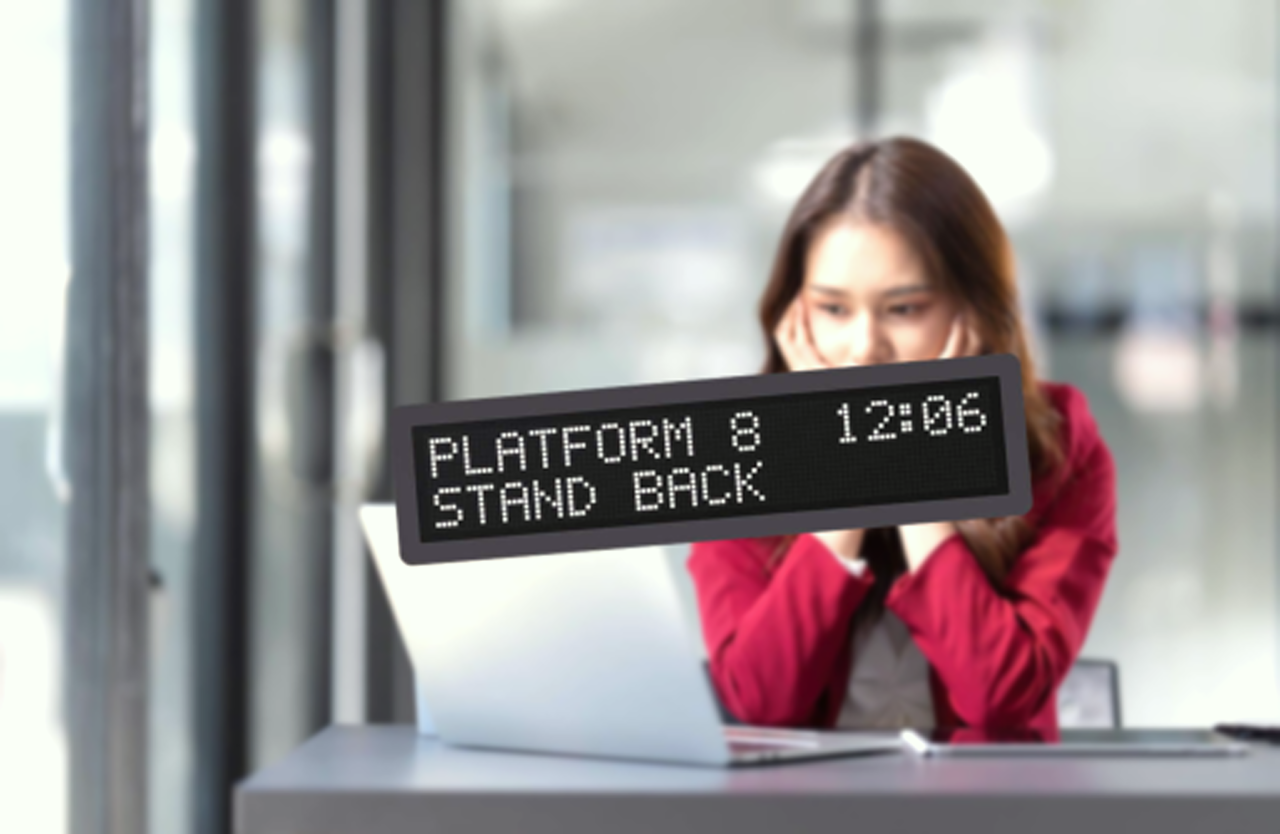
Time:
12:06
